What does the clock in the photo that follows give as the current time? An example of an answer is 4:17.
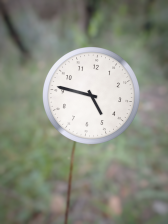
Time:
4:46
